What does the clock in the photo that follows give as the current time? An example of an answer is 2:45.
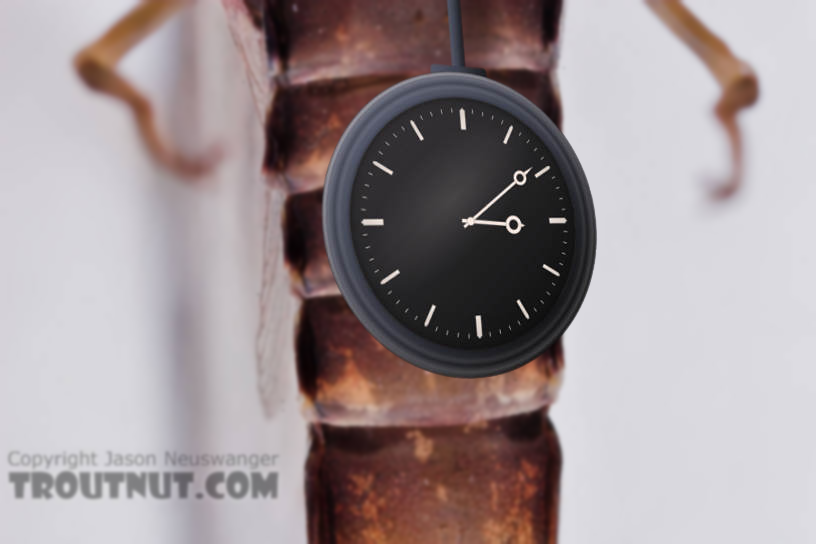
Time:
3:09
